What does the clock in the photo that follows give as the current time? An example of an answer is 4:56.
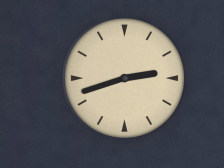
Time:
2:42
